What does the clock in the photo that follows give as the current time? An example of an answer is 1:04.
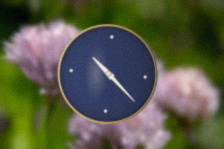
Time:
10:22
